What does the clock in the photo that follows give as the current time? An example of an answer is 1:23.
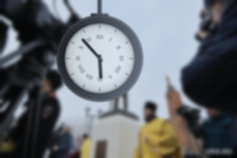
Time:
5:53
